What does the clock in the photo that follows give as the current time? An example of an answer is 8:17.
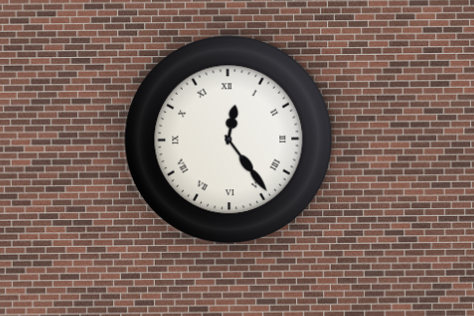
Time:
12:24
